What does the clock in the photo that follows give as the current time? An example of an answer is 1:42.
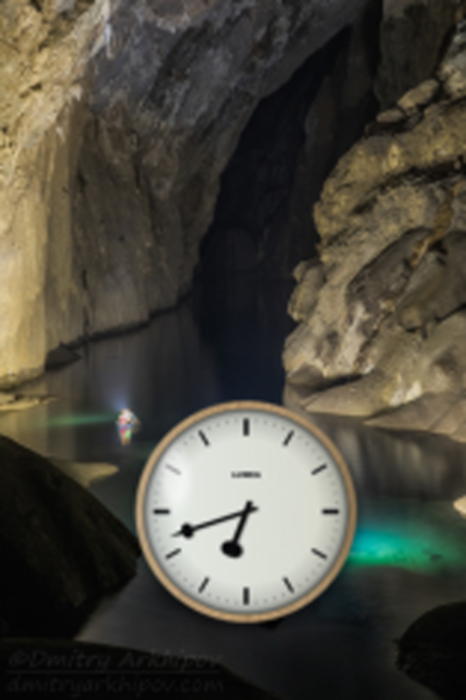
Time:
6:42
